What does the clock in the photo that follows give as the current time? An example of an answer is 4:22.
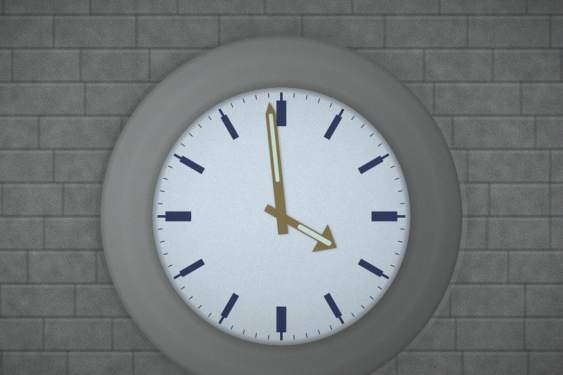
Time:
3:59
